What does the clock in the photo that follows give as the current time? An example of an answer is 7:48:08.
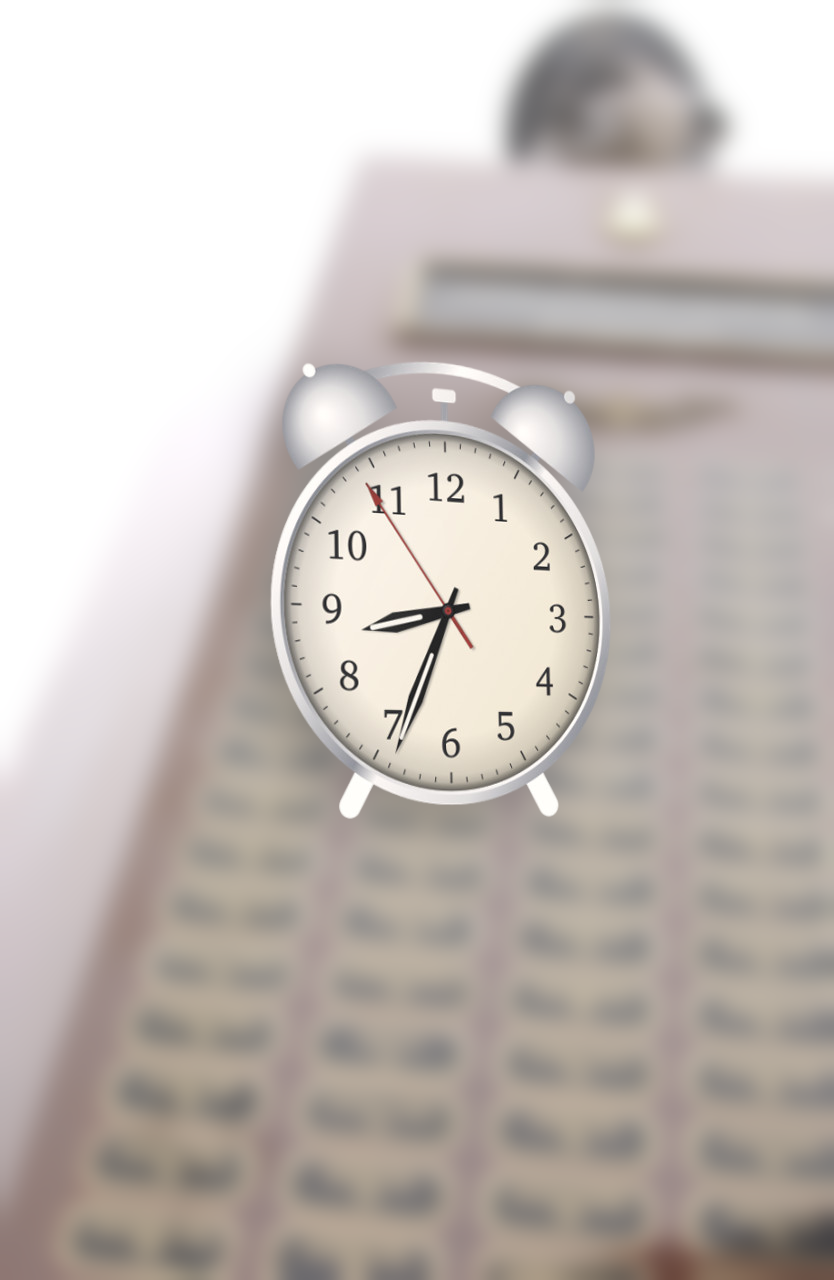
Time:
8:33:54
